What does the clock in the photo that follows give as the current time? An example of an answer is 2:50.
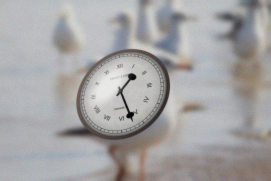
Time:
1:27
